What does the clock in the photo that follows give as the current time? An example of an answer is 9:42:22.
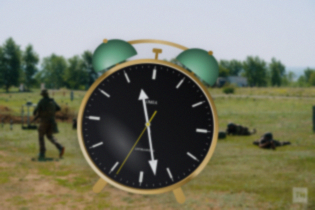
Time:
11:27:34
